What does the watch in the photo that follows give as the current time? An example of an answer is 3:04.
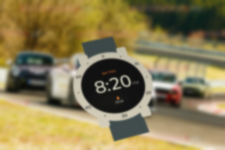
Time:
8:20
